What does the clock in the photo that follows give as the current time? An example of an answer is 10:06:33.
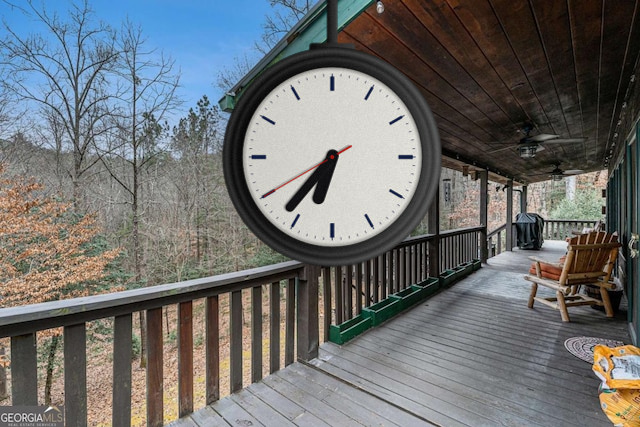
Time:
6:36:40
